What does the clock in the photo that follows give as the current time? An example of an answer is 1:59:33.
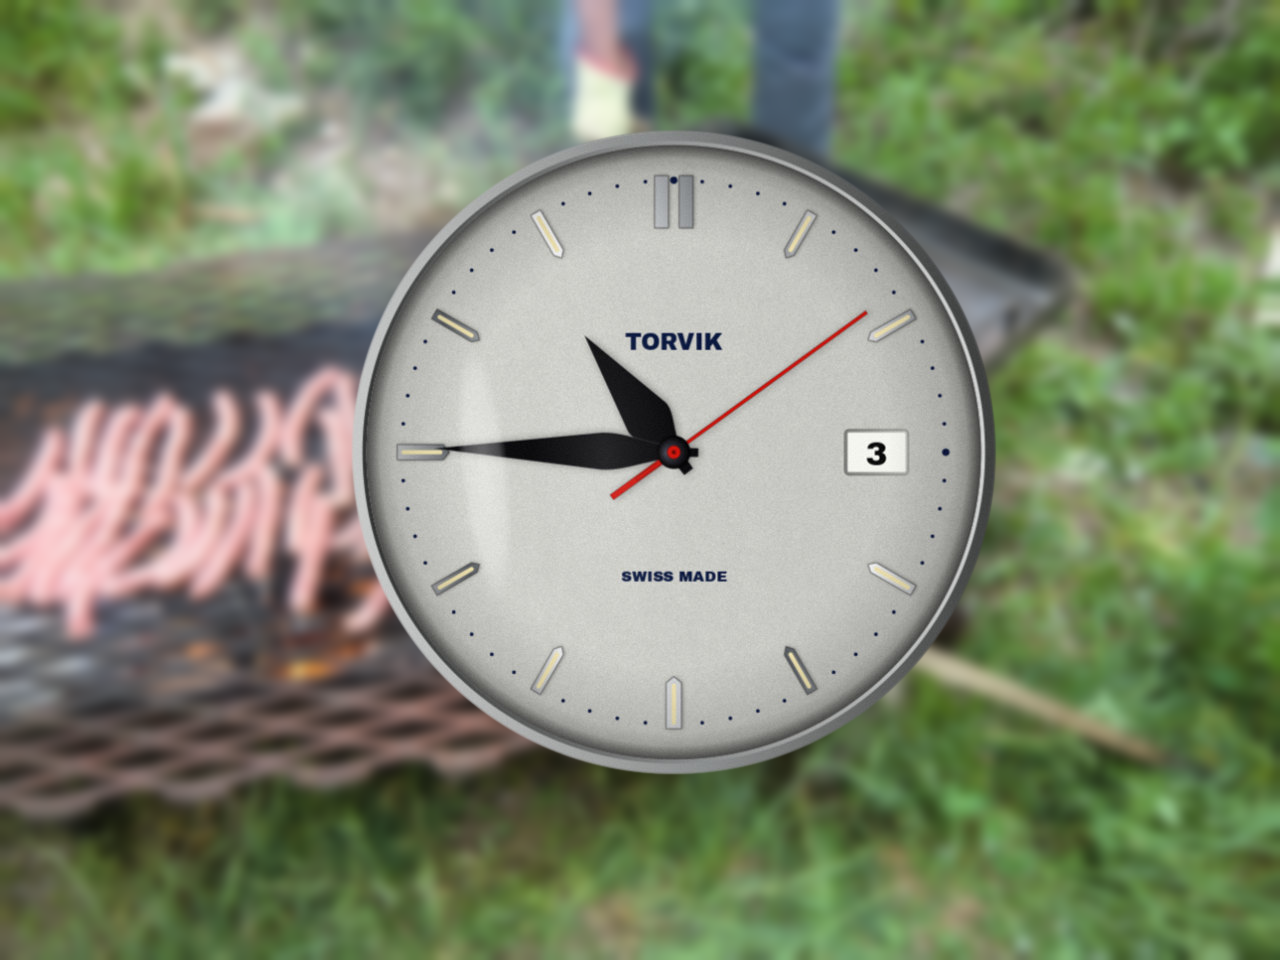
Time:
10:45:09
